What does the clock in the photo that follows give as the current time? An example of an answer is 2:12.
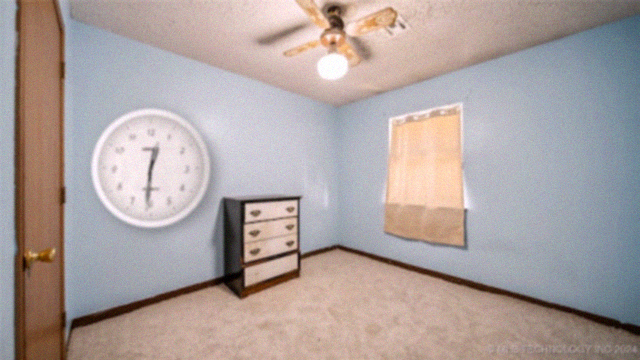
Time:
12:31
